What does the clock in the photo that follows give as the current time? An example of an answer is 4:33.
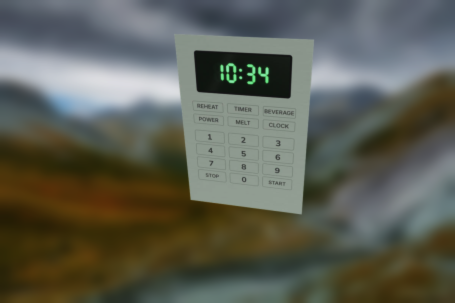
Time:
10:34
